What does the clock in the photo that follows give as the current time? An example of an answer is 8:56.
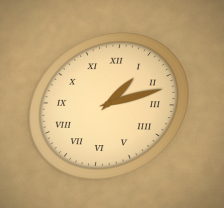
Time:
1:12
